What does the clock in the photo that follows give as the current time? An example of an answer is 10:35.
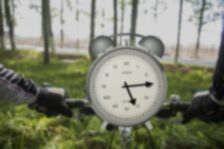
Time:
5:14
